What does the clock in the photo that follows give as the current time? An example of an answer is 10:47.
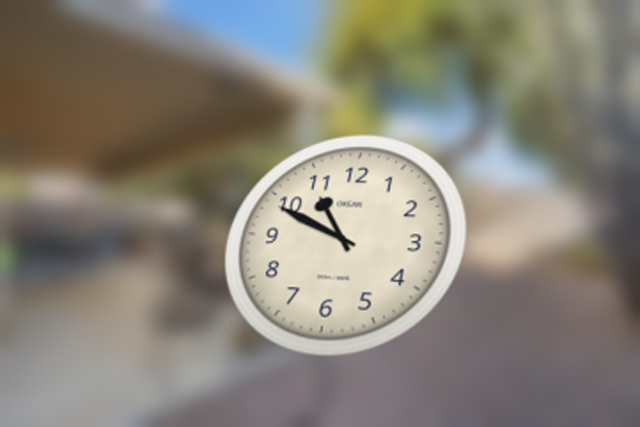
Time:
10:49
